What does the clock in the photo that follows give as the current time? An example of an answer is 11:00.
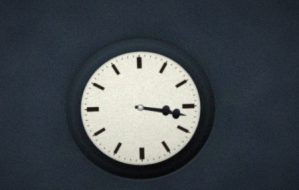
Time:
3:17
